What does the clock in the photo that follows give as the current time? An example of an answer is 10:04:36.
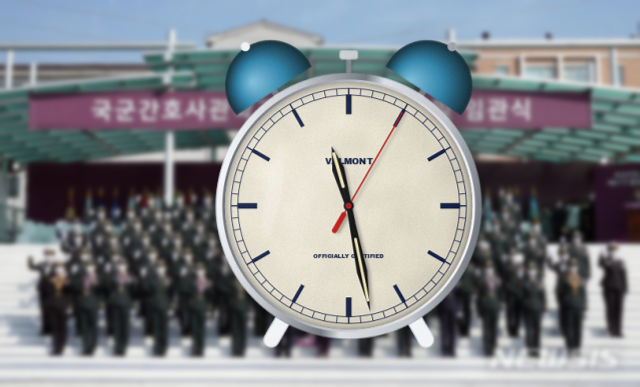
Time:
11:28:05
